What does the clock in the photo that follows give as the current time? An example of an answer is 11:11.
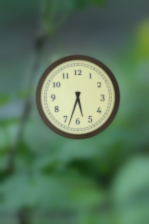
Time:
5:33
